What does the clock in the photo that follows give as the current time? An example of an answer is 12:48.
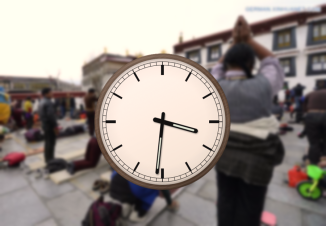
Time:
3:31
